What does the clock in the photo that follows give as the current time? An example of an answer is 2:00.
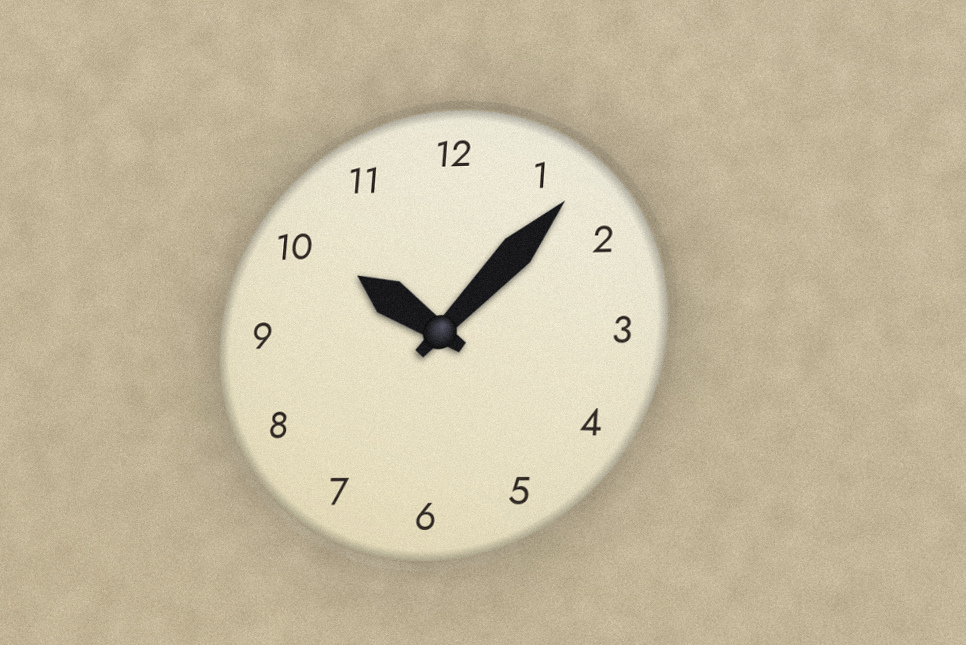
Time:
10:07
